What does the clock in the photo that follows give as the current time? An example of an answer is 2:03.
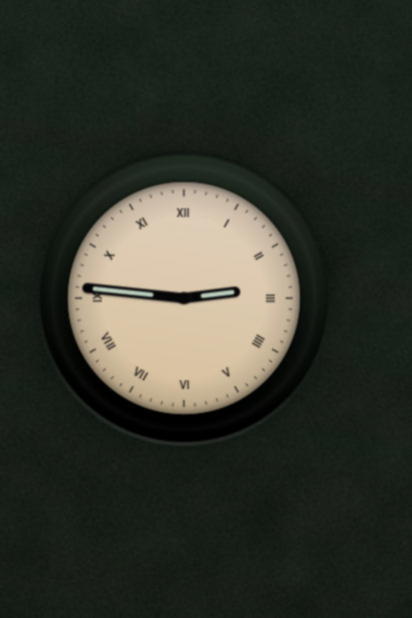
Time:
2:46
